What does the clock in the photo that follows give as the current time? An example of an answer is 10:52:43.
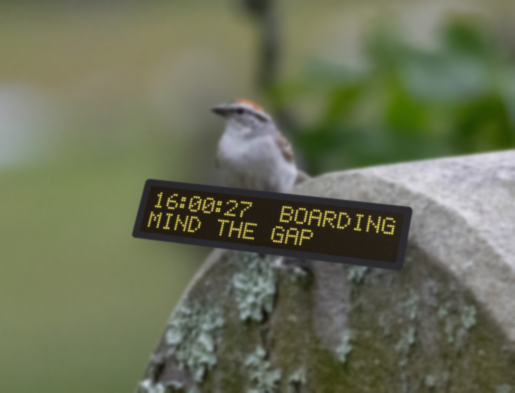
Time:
16:00:27
